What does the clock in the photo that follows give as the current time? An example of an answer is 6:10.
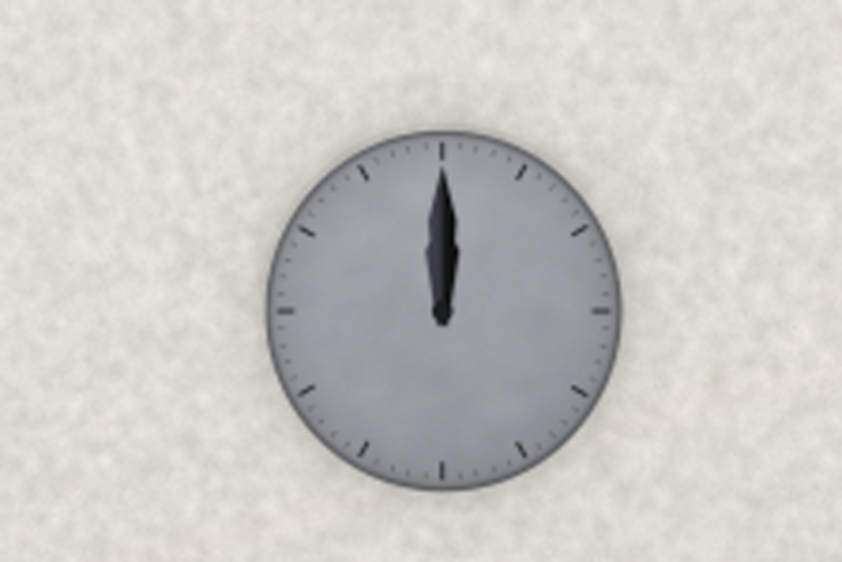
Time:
12:00
